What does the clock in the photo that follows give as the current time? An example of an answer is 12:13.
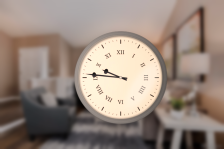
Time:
9:46
